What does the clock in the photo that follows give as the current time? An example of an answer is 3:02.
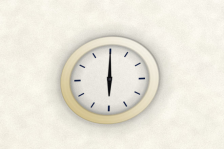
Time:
6:00
